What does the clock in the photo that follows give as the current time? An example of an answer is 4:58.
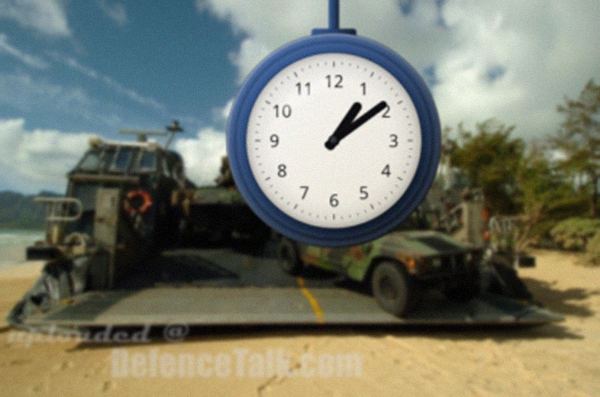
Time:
1:09
